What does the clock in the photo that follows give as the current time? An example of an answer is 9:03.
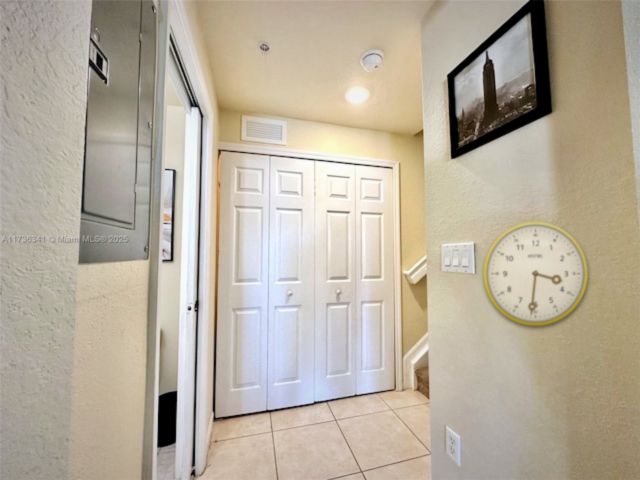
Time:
3:31
